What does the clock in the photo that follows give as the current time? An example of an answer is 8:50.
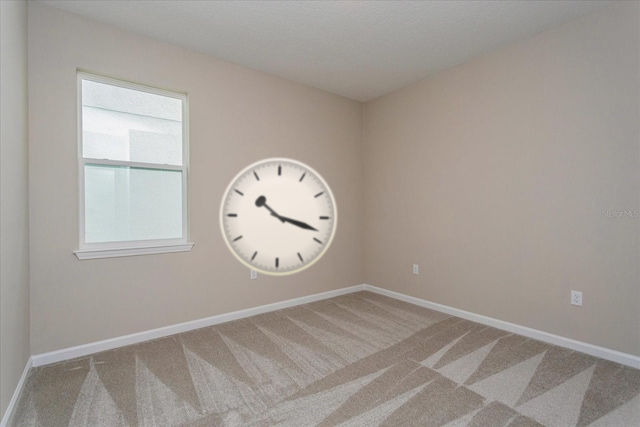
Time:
10:18
